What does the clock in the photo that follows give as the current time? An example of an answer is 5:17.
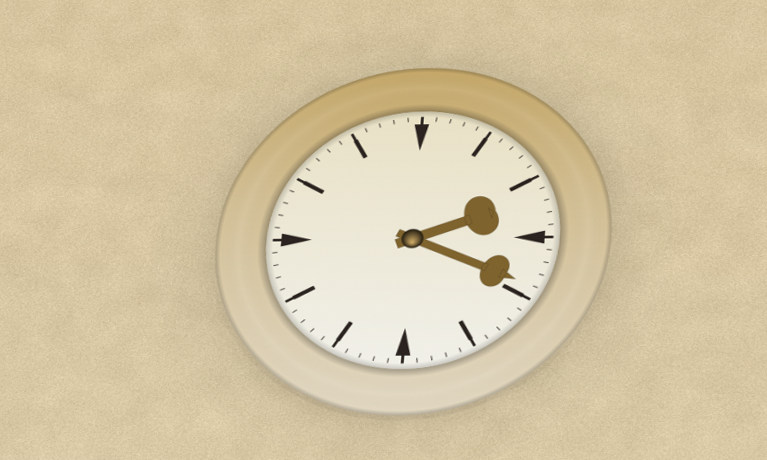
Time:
2:19
